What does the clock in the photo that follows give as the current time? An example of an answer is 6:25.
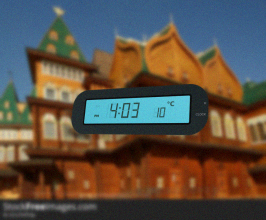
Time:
4:03
